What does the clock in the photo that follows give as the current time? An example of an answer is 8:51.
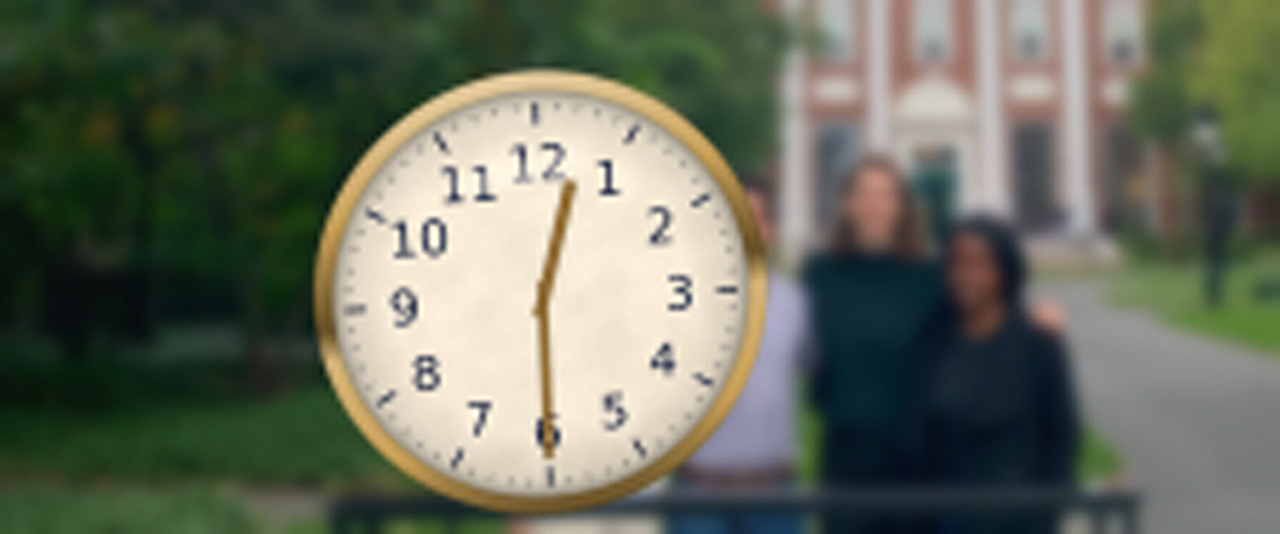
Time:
12:30
